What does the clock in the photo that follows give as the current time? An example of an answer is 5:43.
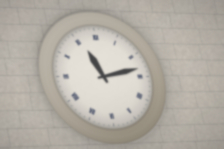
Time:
11:13
